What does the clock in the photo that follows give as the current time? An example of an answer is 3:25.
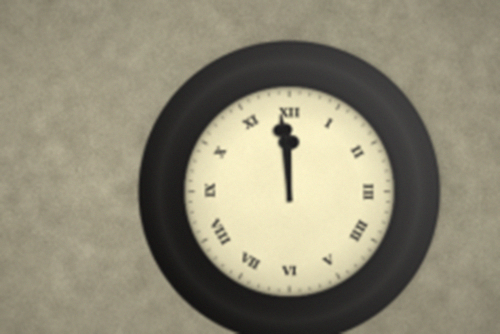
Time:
11:59
